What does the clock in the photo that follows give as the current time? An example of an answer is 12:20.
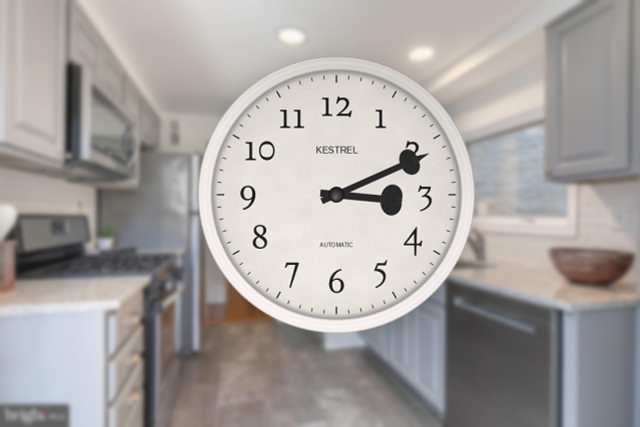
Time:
3:11
